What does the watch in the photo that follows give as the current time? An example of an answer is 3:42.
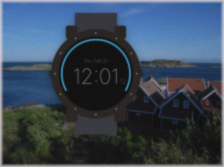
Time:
12:01
